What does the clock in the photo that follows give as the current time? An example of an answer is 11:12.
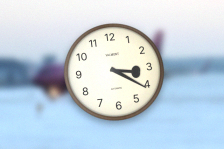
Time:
3:21
